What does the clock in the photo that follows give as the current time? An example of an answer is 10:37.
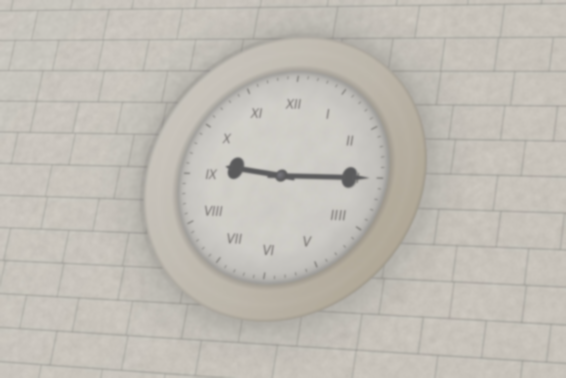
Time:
9:15
